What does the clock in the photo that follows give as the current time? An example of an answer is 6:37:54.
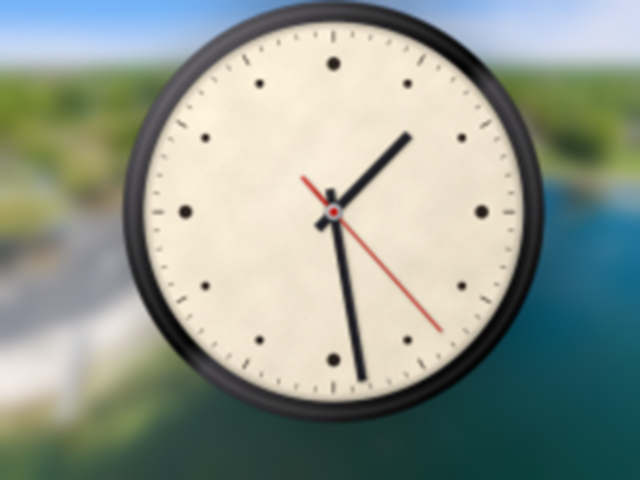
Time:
1:28:23
